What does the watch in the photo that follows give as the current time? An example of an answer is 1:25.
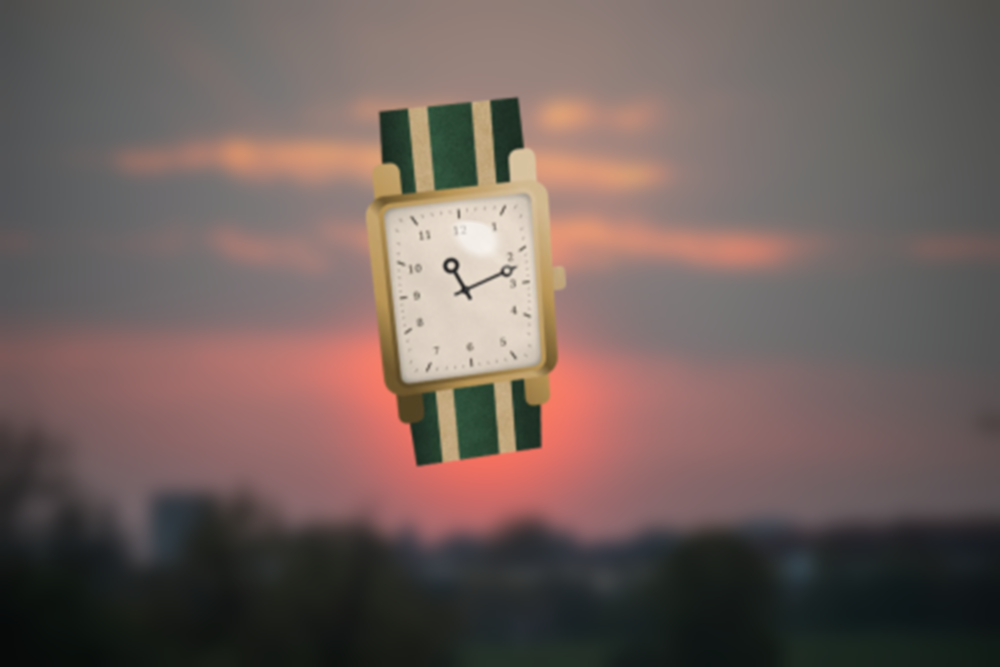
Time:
11:12
